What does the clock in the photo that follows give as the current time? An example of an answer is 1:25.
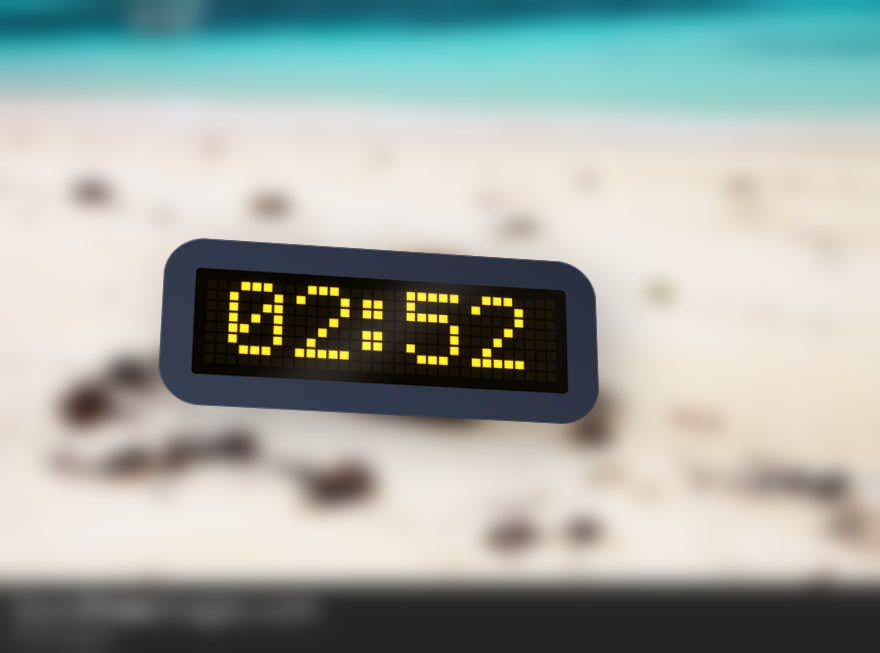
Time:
2:52
